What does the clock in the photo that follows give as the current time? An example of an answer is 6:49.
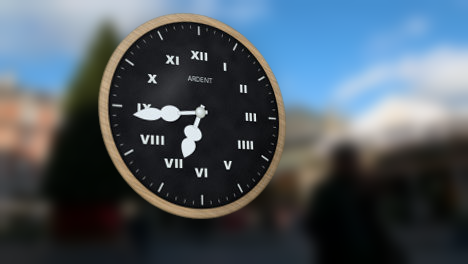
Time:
6:44
